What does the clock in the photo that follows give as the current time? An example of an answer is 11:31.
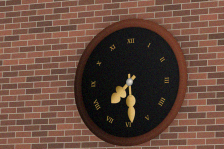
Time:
7:29
